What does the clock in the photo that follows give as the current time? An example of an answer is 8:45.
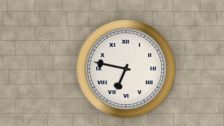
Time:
6:47
